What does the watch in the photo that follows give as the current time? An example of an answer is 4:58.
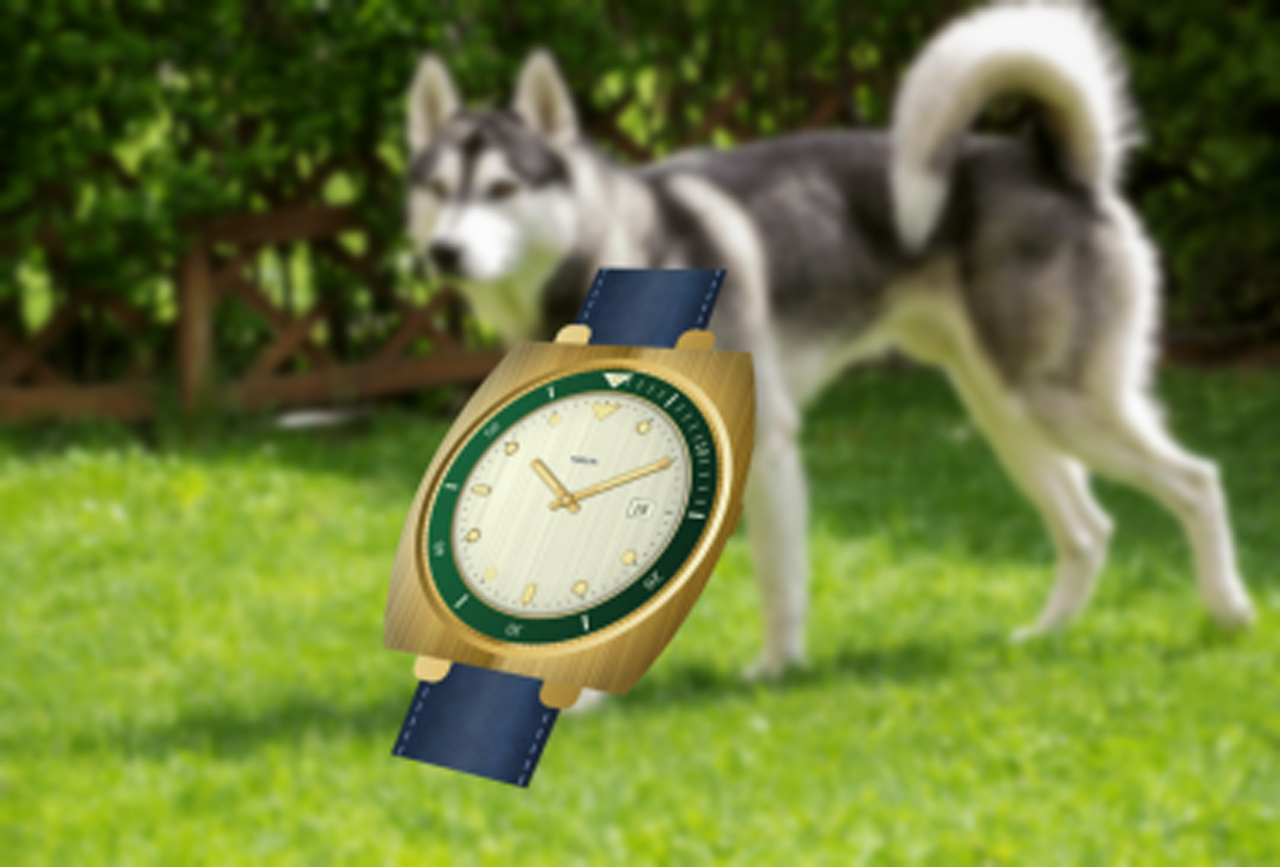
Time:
10:10
